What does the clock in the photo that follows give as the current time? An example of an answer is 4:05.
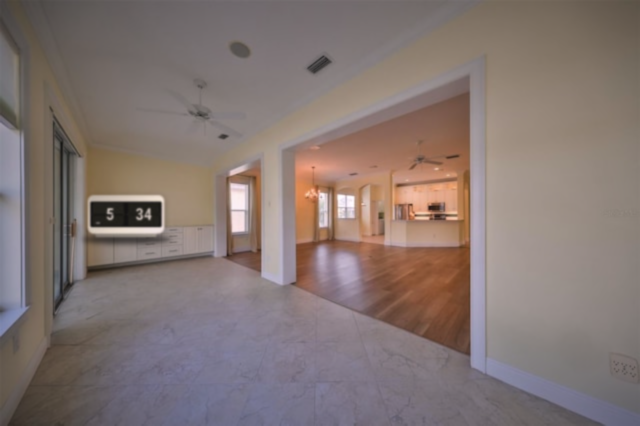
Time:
5:34
